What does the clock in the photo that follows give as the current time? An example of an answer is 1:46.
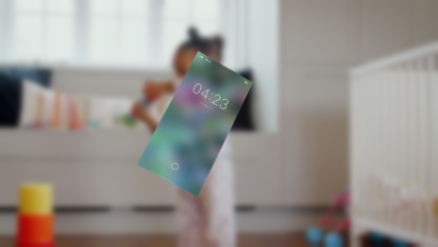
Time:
4:23
